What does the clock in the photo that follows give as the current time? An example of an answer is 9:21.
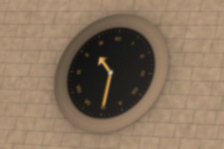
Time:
10:30
